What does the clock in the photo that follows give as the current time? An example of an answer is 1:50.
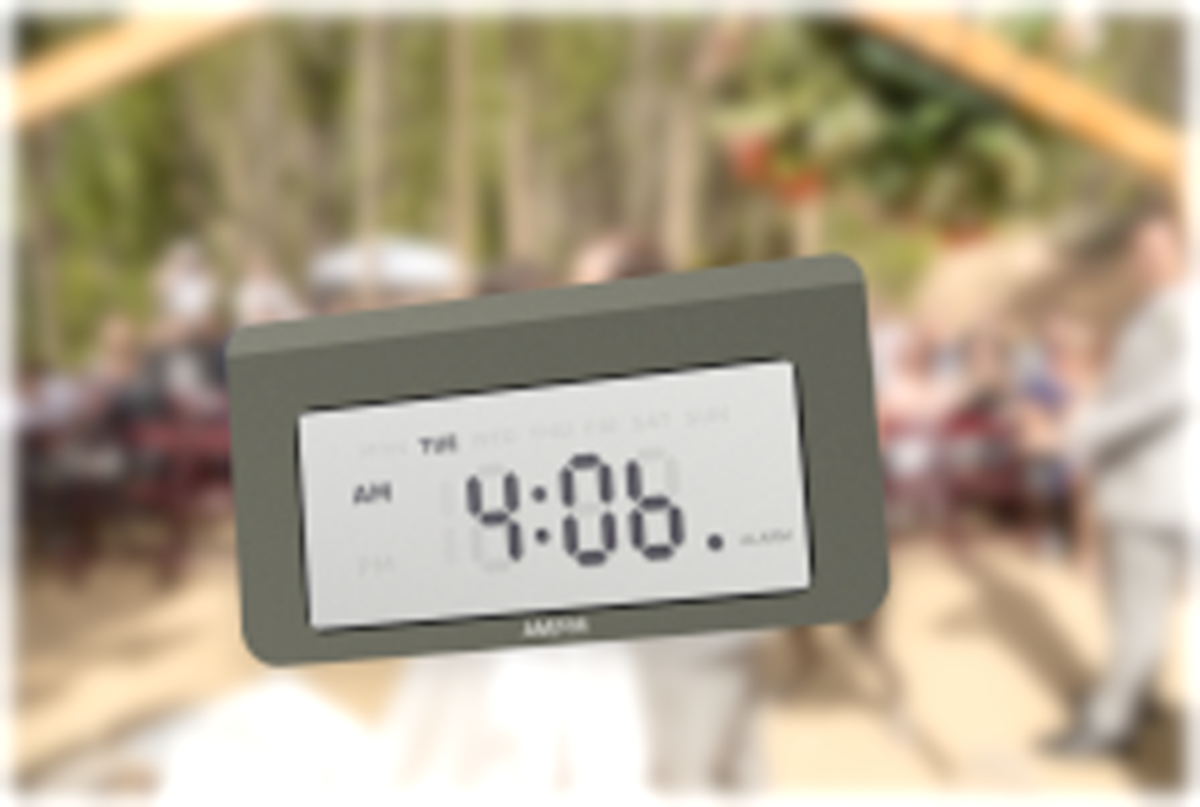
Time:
4:06
